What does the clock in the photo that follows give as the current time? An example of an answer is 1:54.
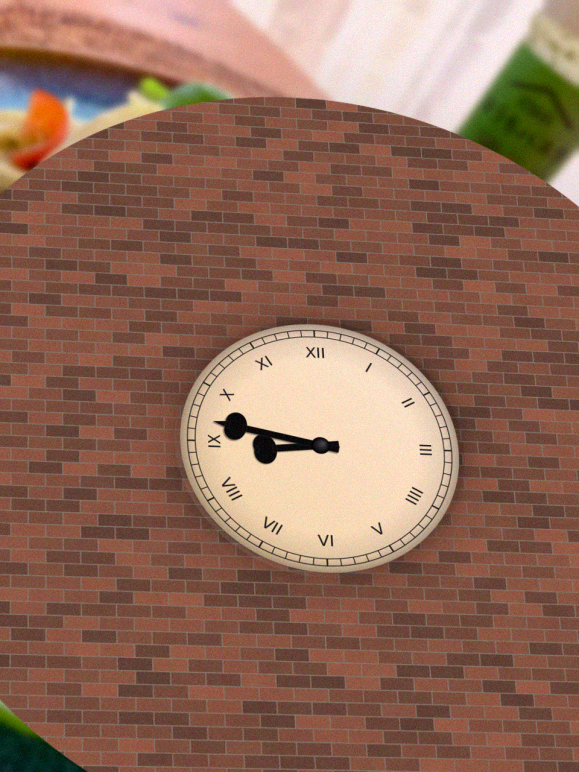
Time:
8:47
